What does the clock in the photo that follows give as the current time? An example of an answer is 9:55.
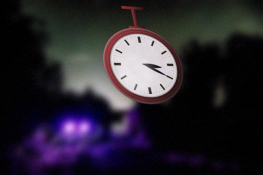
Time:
3:20
